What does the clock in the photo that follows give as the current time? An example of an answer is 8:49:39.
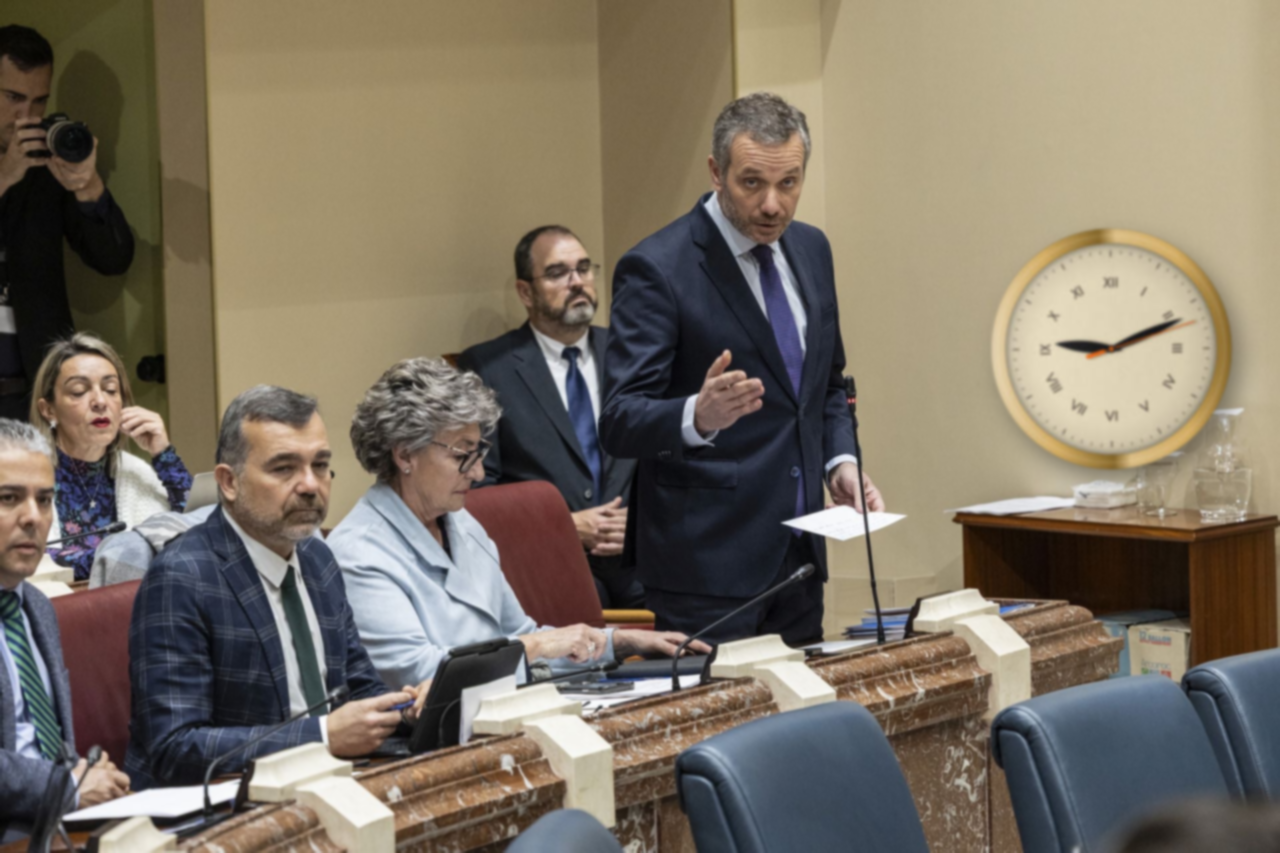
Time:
9:11:12
